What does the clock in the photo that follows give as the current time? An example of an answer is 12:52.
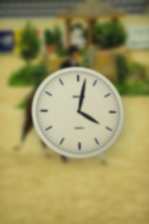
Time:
4:02
